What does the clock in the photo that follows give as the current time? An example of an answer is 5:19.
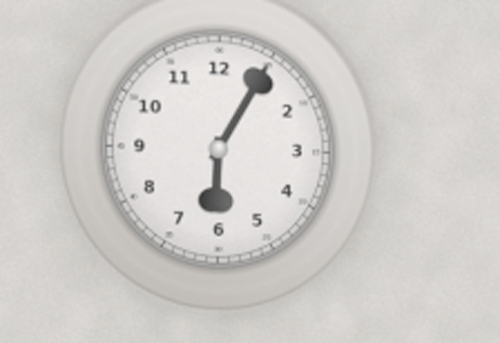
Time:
6:05
